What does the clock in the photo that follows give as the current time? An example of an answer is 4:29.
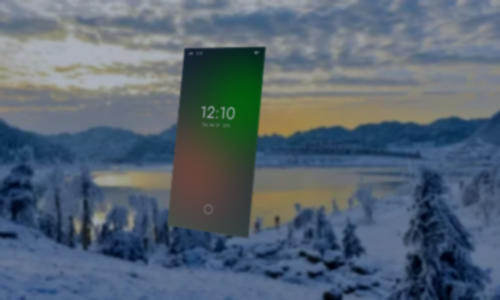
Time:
12:10
